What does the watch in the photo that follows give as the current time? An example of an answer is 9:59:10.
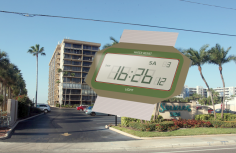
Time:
16:26:12
